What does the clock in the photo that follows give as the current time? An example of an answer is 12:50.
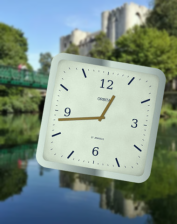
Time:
12:43
